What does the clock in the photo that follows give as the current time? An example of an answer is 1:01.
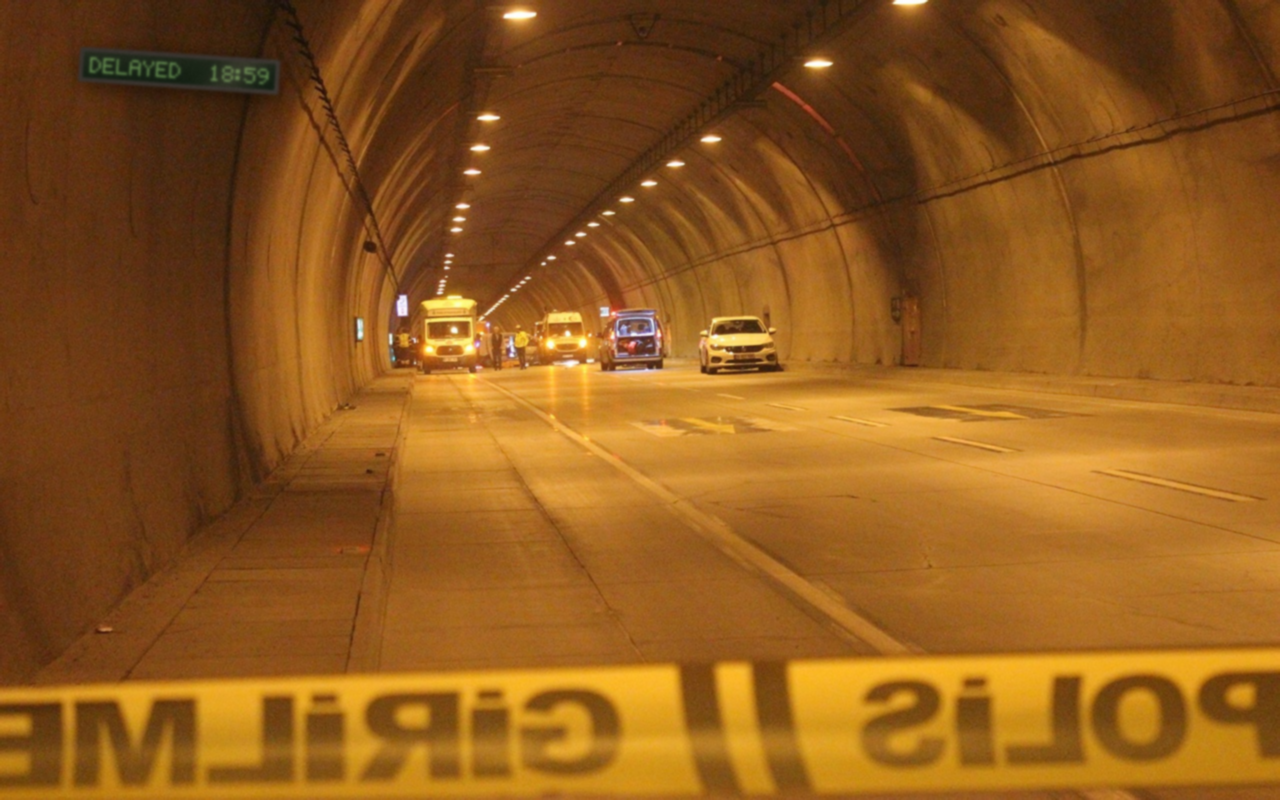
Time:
18:59
